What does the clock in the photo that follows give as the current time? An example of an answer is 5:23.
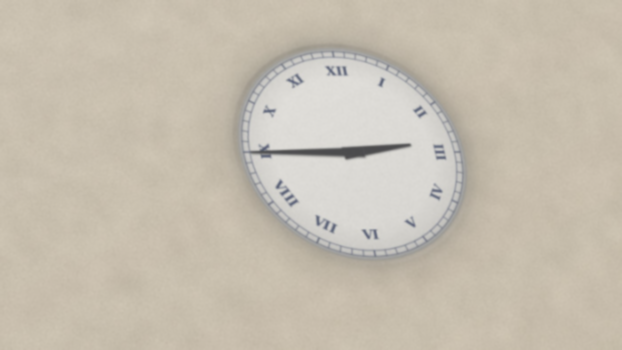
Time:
2:45
